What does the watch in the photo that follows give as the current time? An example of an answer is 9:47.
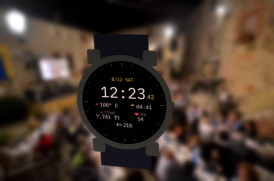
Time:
12:23
